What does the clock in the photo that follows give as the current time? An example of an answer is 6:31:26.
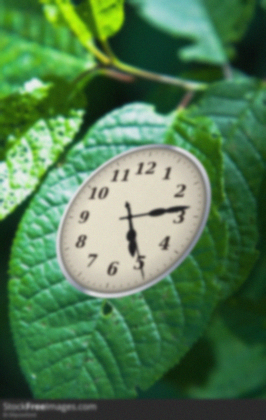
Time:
5:13:25
